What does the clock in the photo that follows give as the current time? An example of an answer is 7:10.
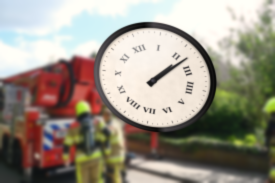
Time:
2:12
